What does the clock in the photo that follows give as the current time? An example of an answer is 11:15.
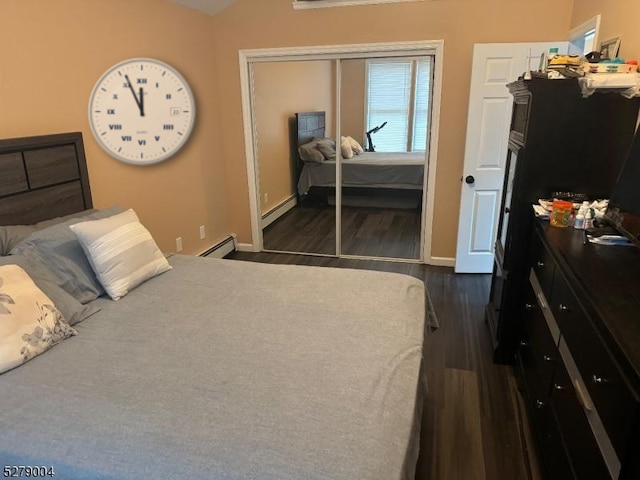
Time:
11:56
